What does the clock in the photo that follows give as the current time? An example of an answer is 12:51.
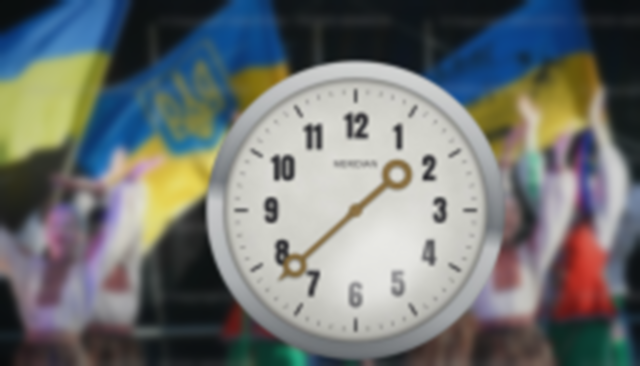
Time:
1:38
